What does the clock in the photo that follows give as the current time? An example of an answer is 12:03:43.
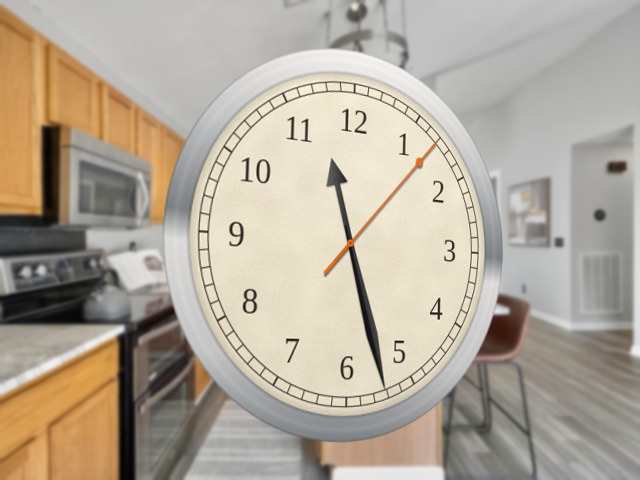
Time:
11:27:07
